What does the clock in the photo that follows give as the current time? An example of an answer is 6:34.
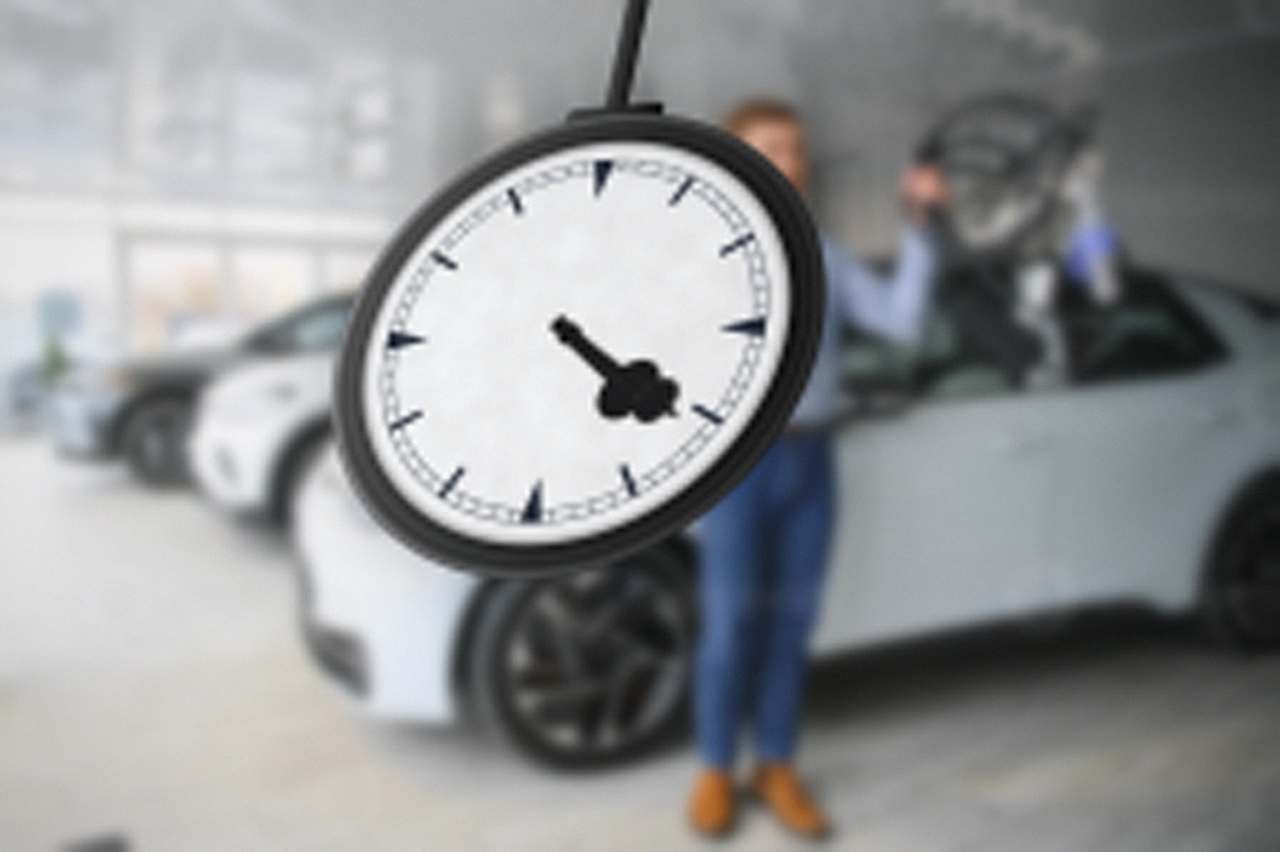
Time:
4:21
